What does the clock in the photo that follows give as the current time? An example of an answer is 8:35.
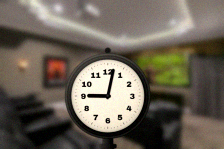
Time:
9:02
